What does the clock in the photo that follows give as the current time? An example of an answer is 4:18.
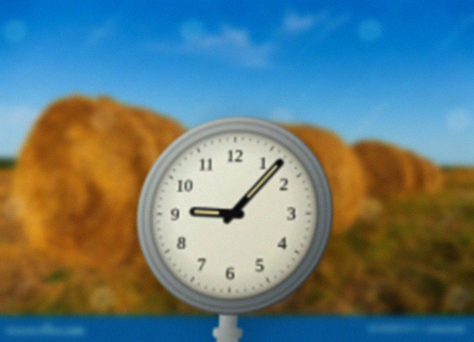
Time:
9:07
